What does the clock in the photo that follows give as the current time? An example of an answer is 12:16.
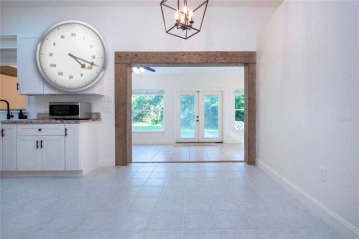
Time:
4:18
